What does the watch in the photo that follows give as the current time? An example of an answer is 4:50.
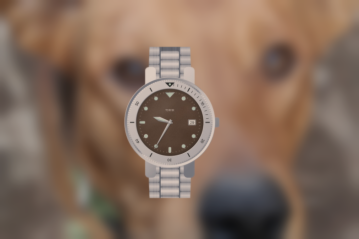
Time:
9:35
